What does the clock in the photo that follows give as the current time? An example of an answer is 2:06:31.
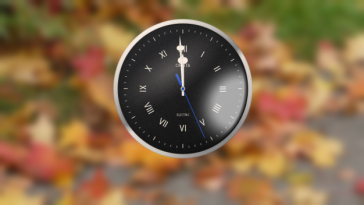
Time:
11:59:26
